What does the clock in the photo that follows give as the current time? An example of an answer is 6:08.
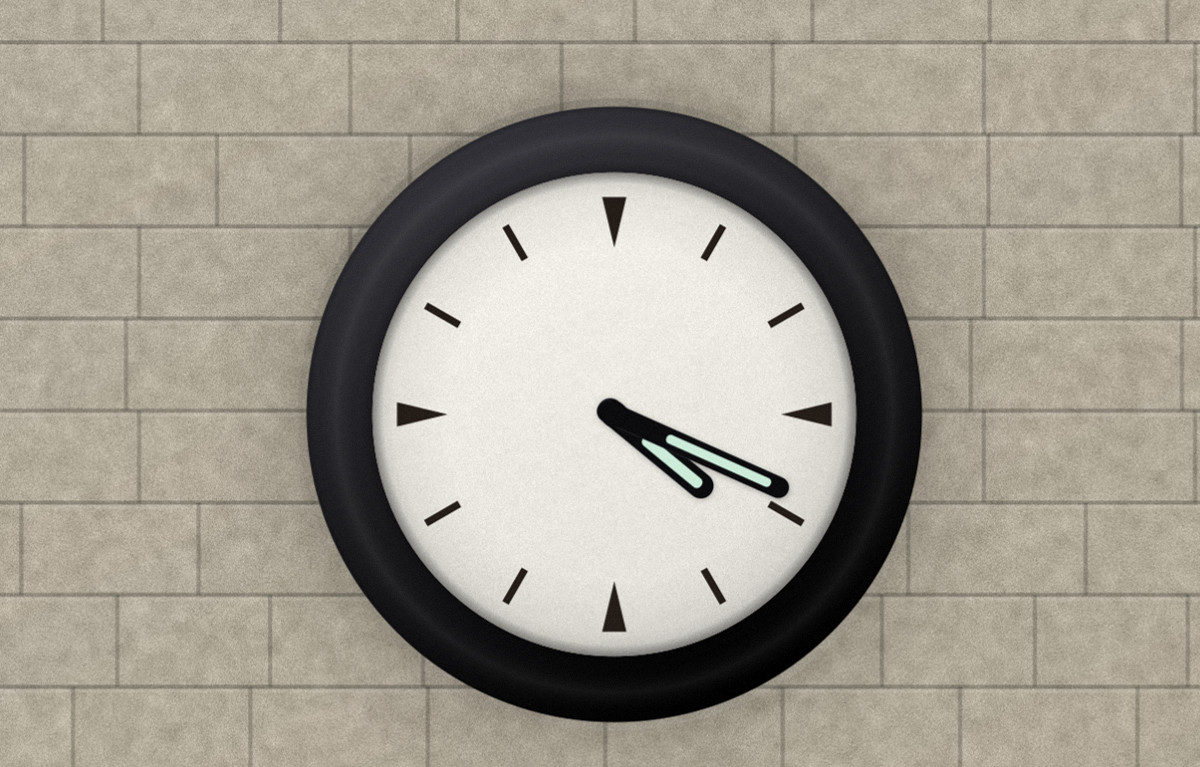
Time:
4:19
